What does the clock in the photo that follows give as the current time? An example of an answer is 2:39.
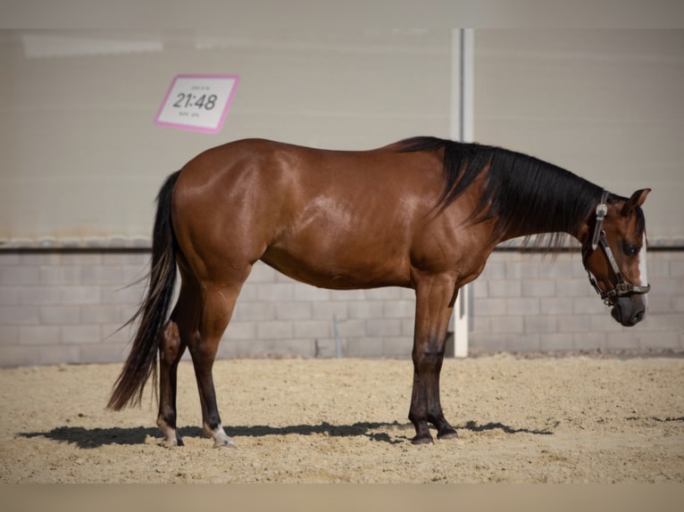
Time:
21:48
